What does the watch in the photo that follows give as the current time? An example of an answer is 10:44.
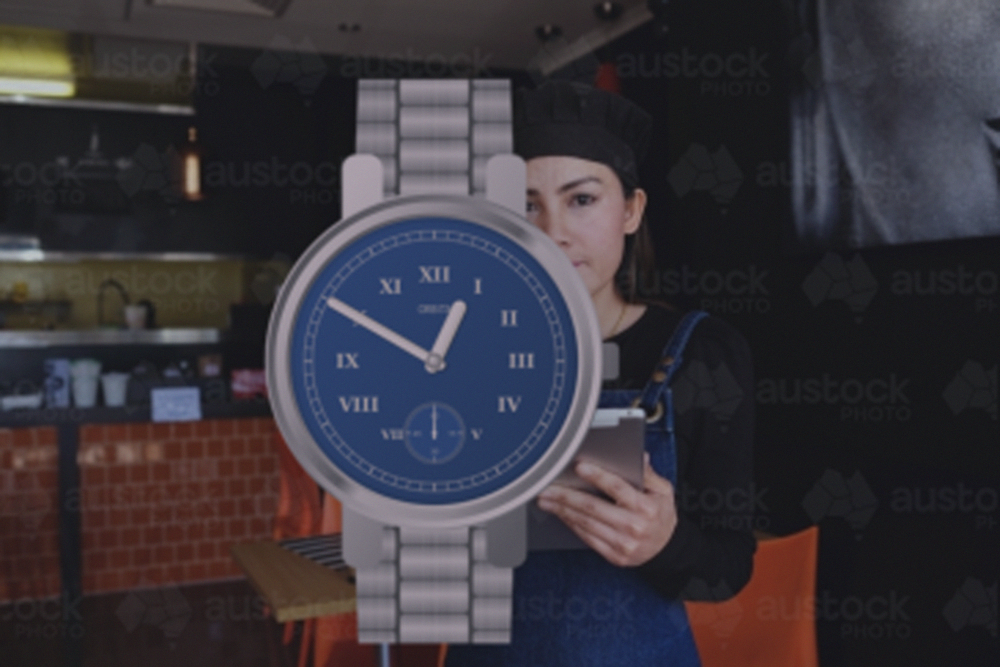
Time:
12:50
